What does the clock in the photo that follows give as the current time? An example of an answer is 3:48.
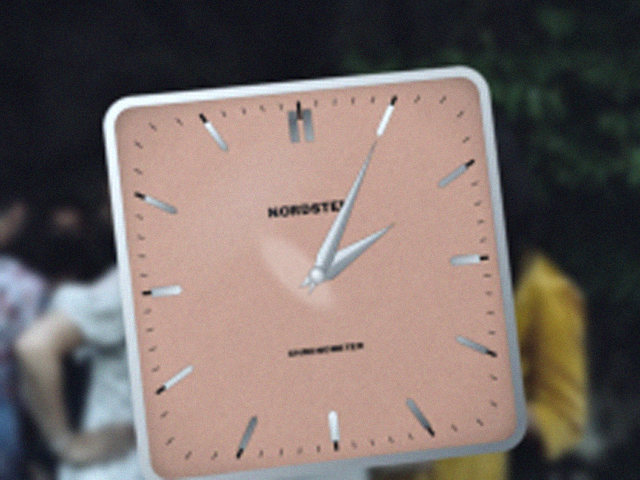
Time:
2:05
